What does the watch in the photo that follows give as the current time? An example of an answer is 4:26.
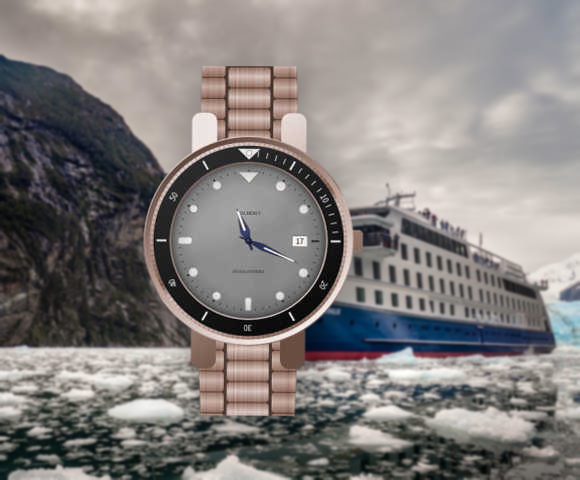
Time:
11:19
